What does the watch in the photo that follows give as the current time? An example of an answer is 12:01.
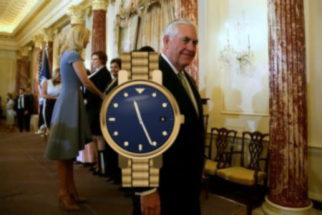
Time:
11:26
